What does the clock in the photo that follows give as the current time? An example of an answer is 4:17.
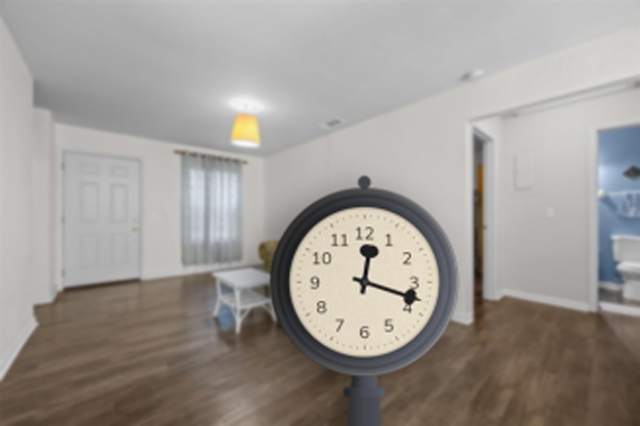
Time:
12:18
